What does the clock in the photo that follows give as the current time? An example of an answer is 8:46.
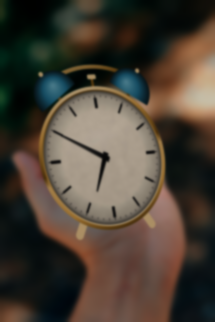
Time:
6:50
